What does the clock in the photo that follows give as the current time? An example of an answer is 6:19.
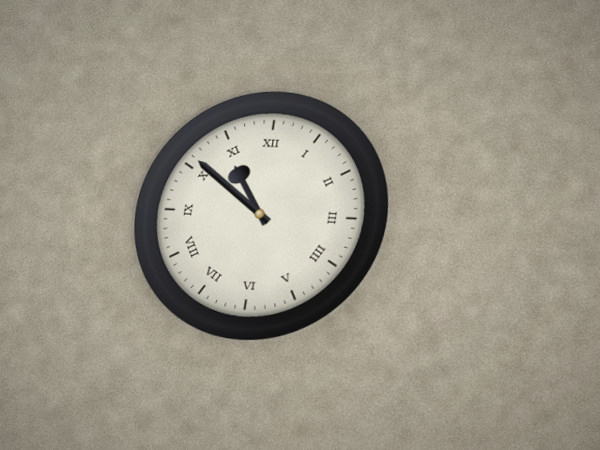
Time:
10:51
